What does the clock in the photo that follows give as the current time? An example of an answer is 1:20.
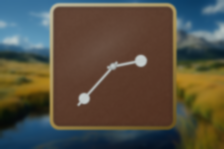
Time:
2:37
